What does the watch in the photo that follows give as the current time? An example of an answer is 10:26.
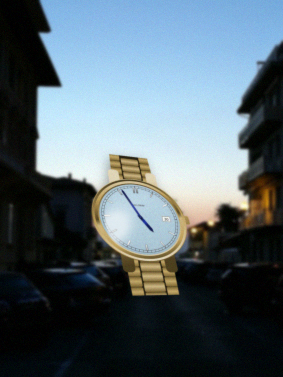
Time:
4:56
